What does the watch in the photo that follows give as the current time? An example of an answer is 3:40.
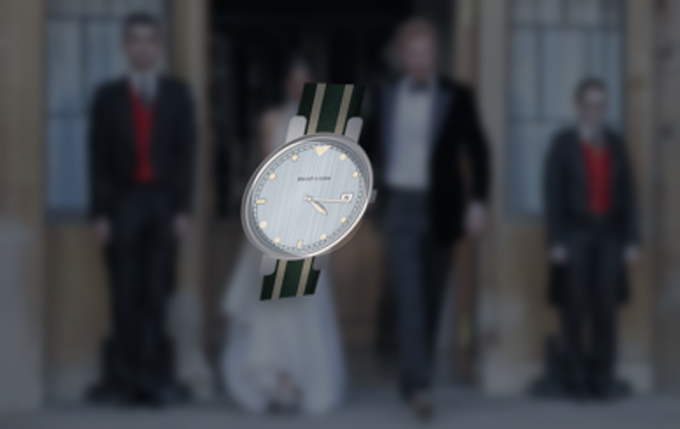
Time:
4:16
